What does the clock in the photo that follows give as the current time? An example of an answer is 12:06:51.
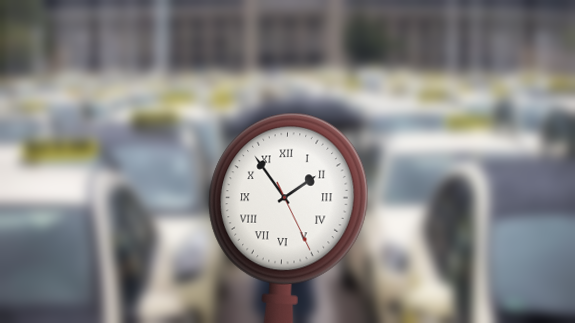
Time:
1:53:25
